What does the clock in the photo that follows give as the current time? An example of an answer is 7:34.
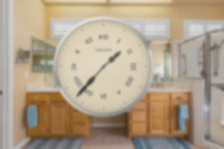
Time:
1:37
